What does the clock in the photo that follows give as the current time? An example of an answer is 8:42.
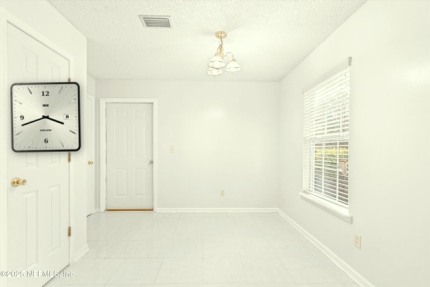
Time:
3:42
